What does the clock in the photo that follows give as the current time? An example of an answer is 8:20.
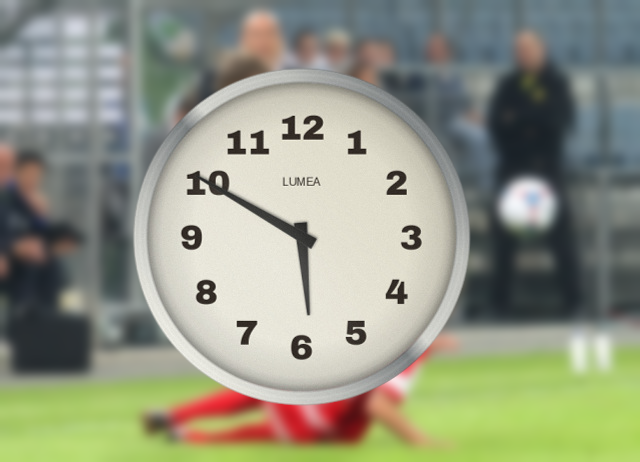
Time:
5:50
